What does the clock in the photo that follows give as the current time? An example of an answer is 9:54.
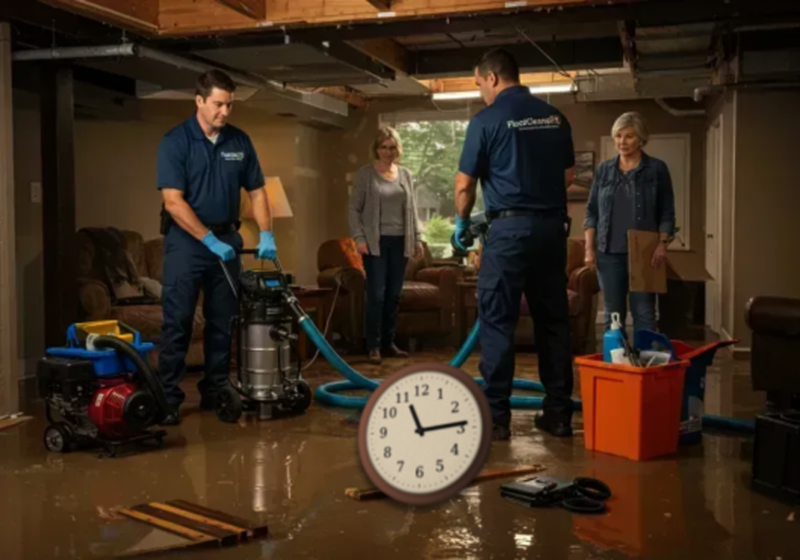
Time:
11:14
